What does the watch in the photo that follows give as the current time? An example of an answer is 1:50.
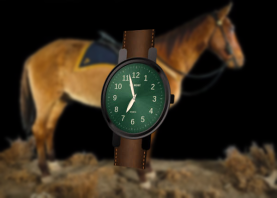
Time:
6:57
